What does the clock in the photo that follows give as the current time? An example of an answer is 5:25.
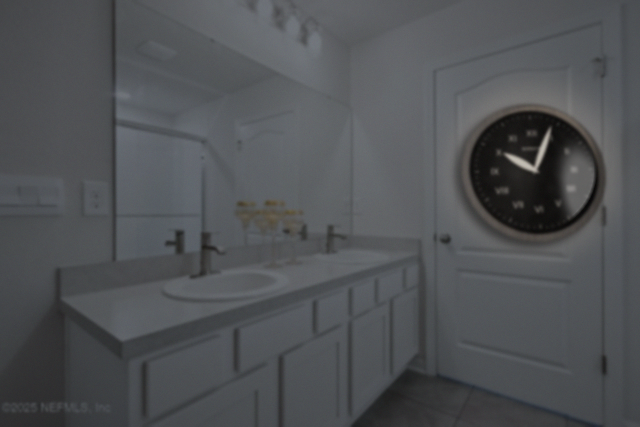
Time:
10:04
